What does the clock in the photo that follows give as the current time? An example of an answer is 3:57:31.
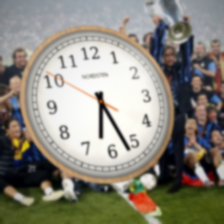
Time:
6:26:51
